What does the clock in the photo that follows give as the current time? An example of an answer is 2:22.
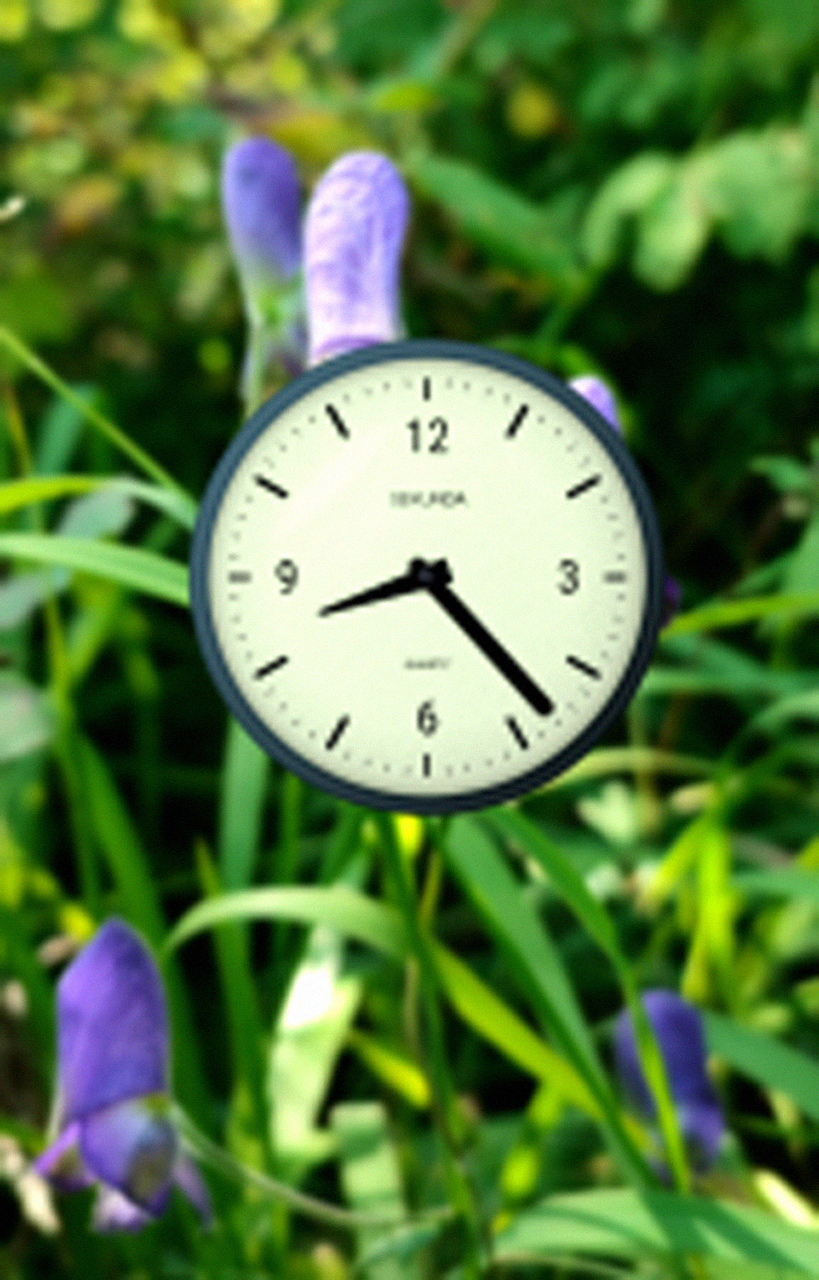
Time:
8:23
